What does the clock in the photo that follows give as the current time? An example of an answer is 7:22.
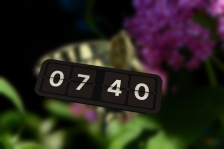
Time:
7:40
